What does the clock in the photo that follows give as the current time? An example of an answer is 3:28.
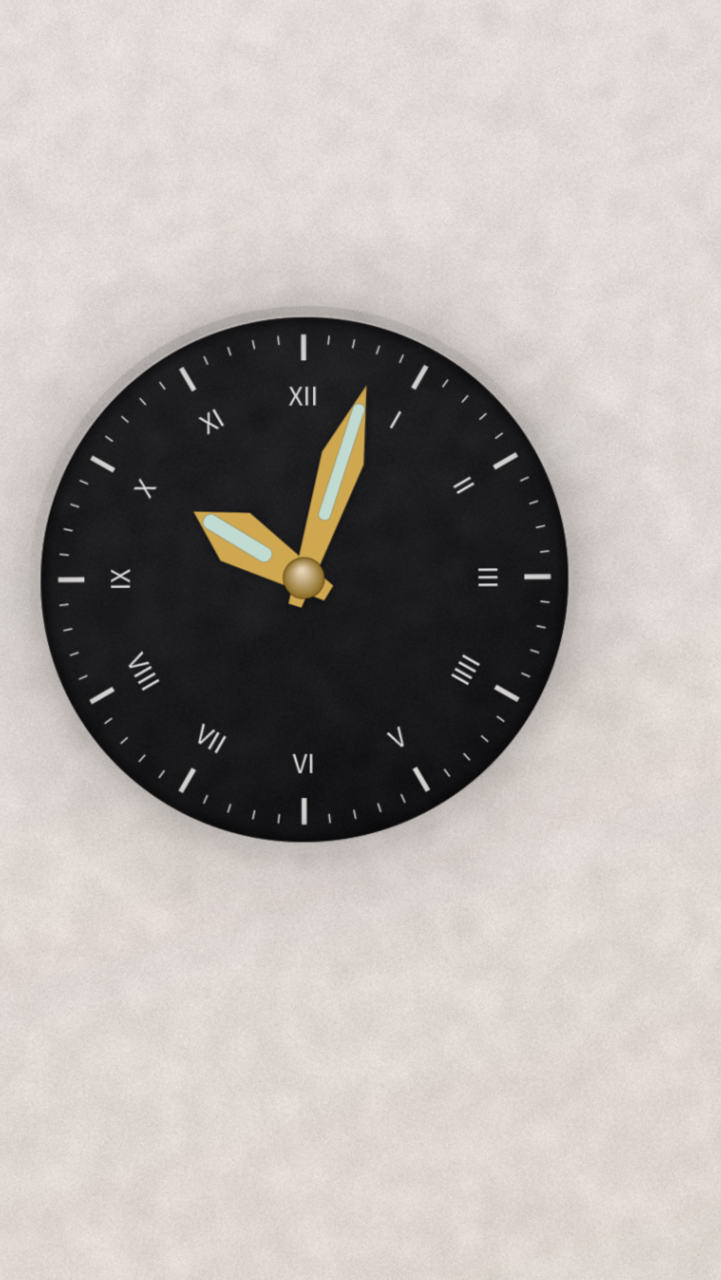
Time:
10:03
